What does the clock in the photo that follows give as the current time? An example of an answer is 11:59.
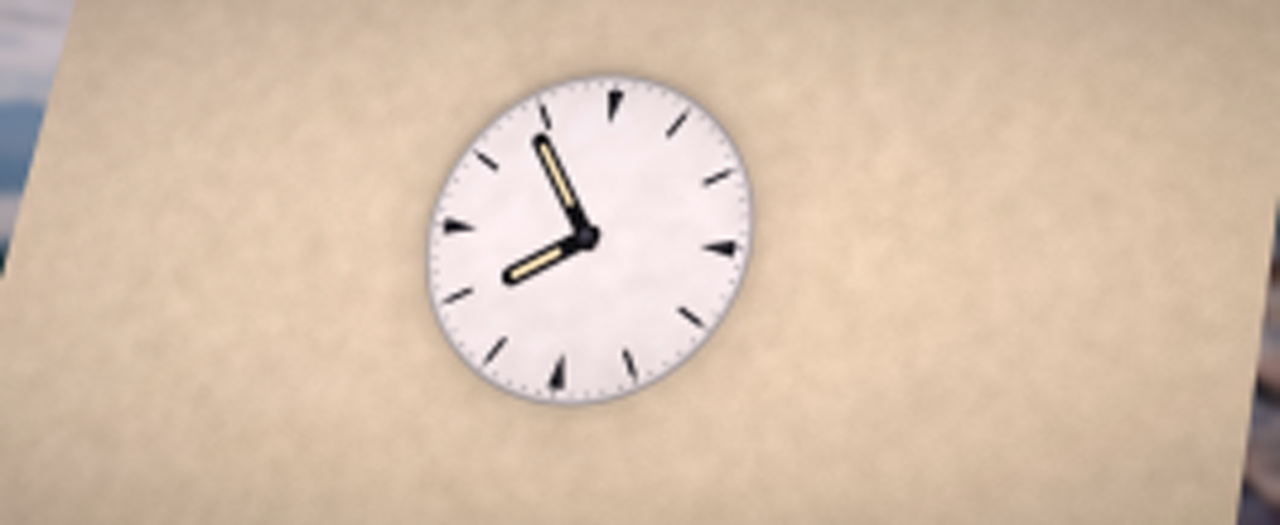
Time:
7:54
